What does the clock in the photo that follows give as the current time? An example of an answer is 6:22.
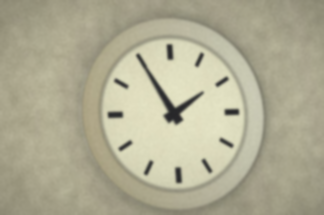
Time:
1:55
